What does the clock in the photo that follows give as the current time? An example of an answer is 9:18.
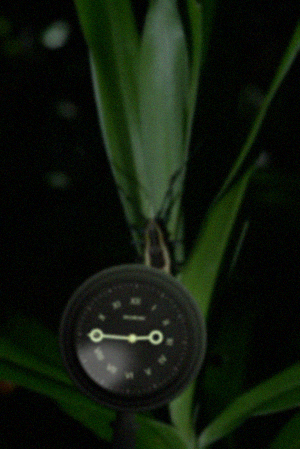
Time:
2:45
